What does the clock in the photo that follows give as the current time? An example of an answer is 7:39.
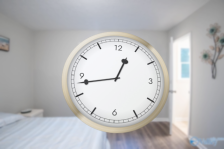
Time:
12:43
